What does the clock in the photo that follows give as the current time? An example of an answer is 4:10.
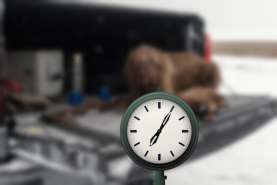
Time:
7:05
